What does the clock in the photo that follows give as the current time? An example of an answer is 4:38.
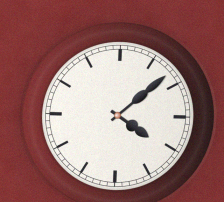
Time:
4:08
